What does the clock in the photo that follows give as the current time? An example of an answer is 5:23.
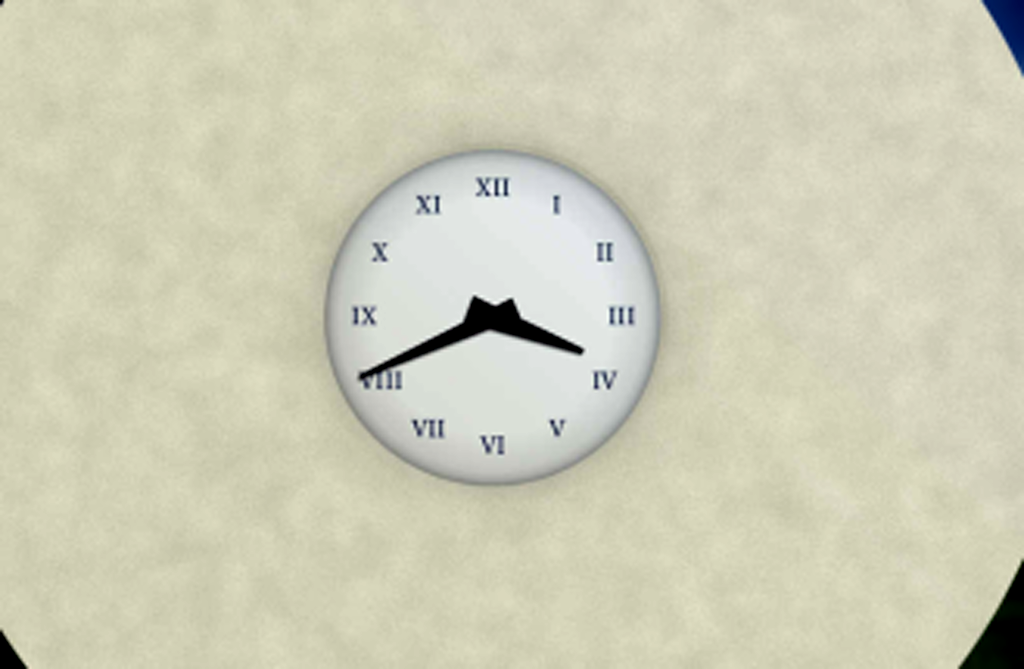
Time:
3:41
